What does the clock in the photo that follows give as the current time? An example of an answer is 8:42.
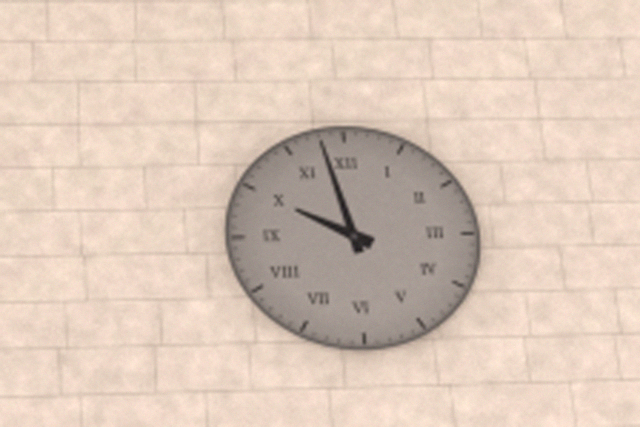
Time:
9:58
